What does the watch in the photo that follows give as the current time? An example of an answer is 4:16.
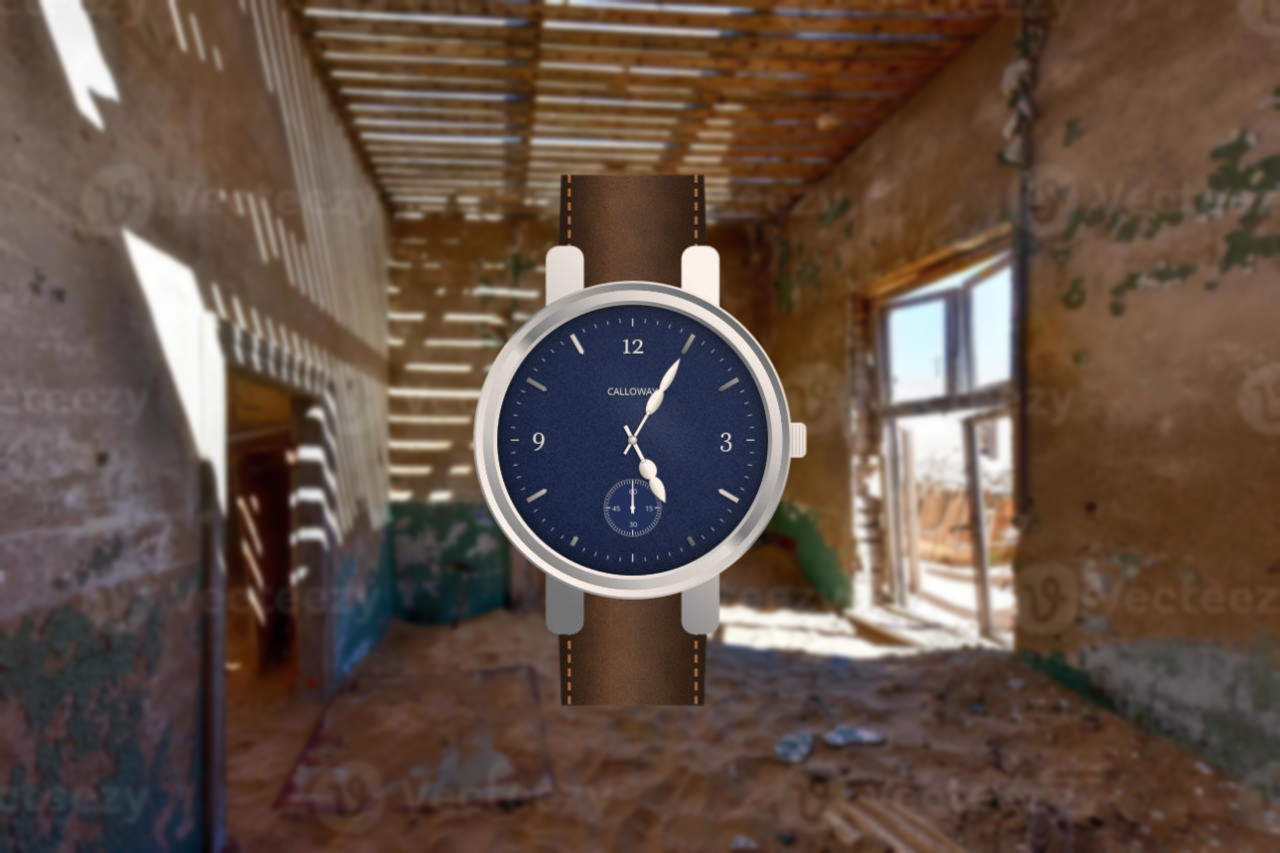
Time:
5:05
